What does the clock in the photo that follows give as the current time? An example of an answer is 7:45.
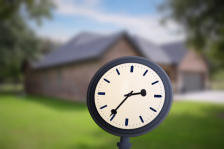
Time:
2:36
